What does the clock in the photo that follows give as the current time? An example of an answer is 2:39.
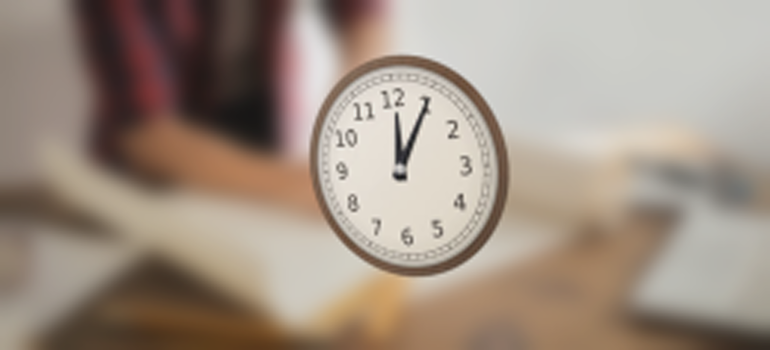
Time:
12:05
